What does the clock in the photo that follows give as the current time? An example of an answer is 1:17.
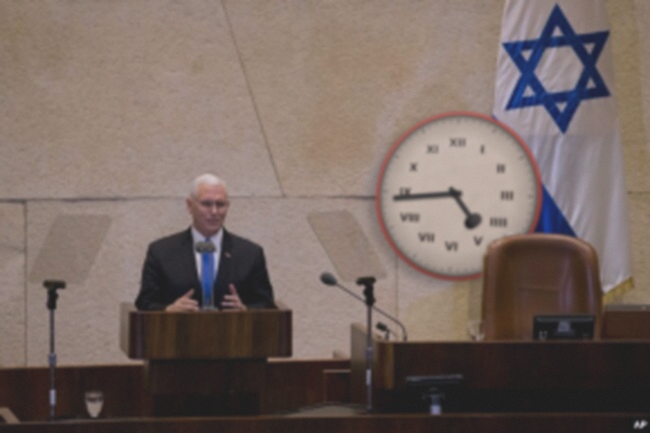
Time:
4:44
